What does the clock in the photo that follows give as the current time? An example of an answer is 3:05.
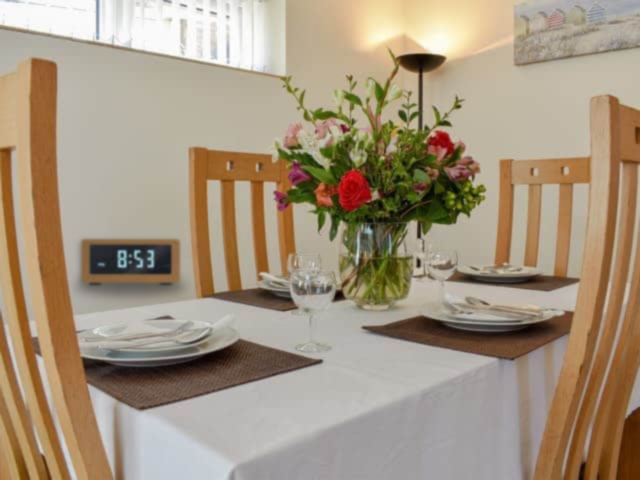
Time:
8:53
